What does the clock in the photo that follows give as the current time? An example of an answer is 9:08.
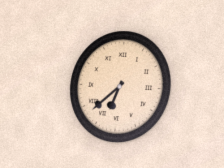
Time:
6:38
